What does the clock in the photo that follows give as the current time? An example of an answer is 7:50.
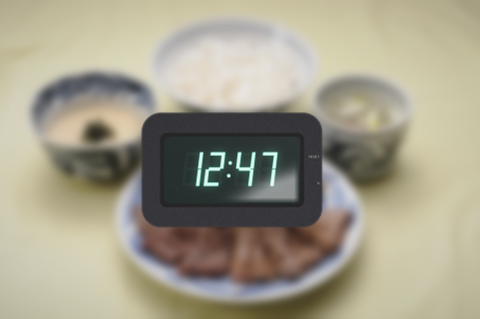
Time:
12:47
